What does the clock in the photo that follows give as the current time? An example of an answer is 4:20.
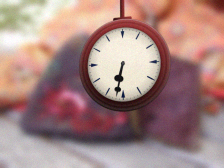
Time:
6:32
